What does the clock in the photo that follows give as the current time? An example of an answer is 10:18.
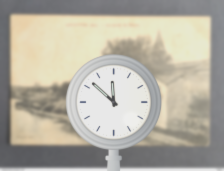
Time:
11:52
